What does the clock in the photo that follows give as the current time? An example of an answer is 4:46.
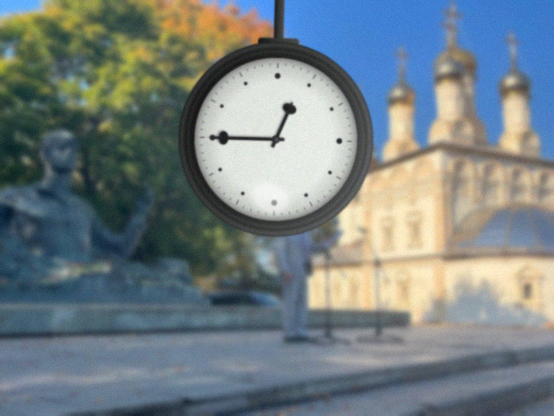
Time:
12:45
